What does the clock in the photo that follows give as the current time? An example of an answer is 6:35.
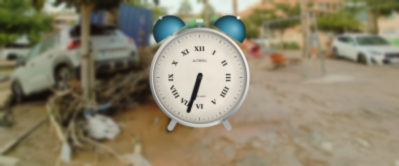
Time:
6:33
